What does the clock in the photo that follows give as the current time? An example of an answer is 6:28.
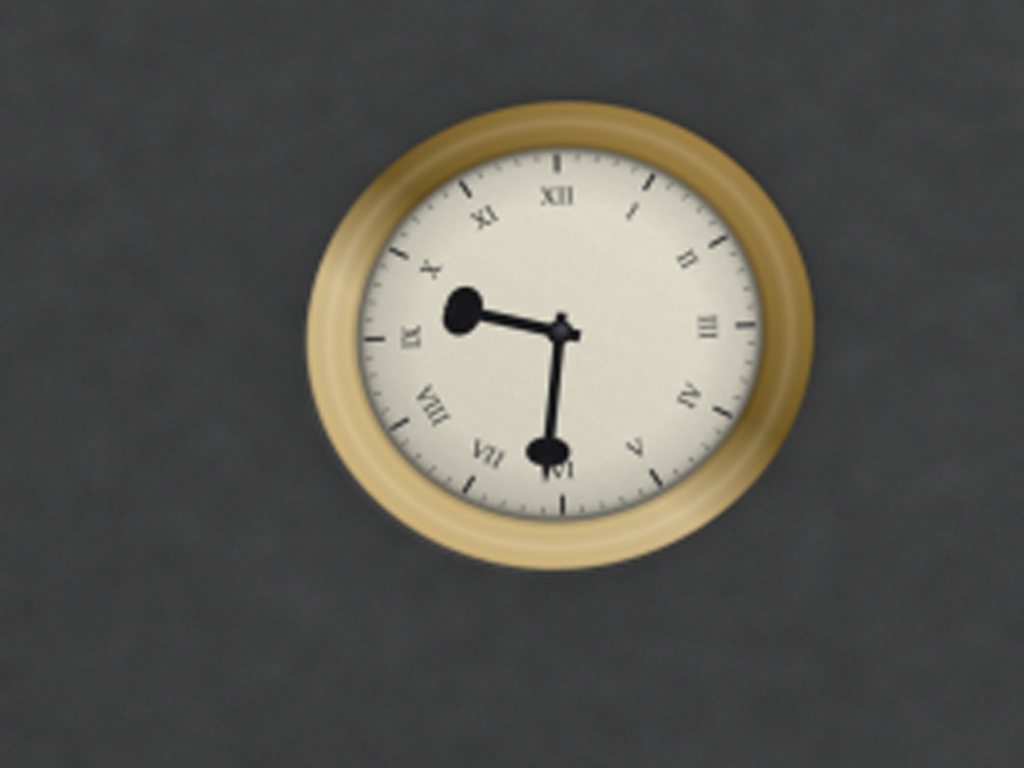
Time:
9:31
